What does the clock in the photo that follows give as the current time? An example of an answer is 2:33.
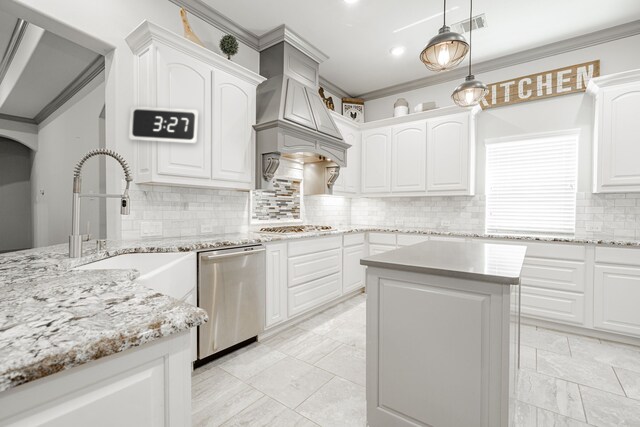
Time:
3:27
